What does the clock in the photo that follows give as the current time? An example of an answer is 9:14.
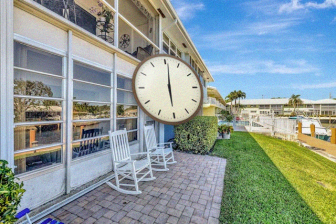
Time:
6:01
